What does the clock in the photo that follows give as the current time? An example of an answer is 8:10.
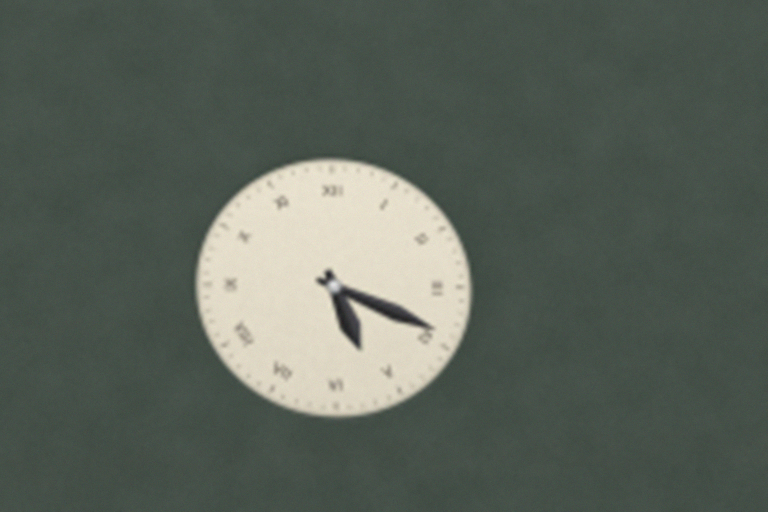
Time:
5:19
